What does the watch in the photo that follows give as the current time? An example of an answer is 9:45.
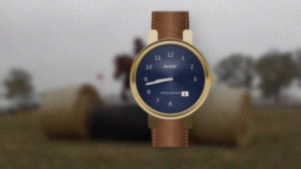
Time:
8:43
